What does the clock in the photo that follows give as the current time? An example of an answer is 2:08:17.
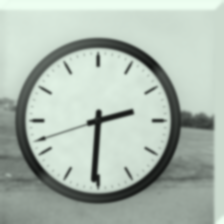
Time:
2:30:42
